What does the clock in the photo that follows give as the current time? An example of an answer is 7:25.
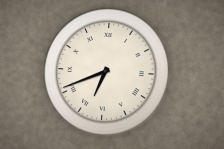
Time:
6:41
